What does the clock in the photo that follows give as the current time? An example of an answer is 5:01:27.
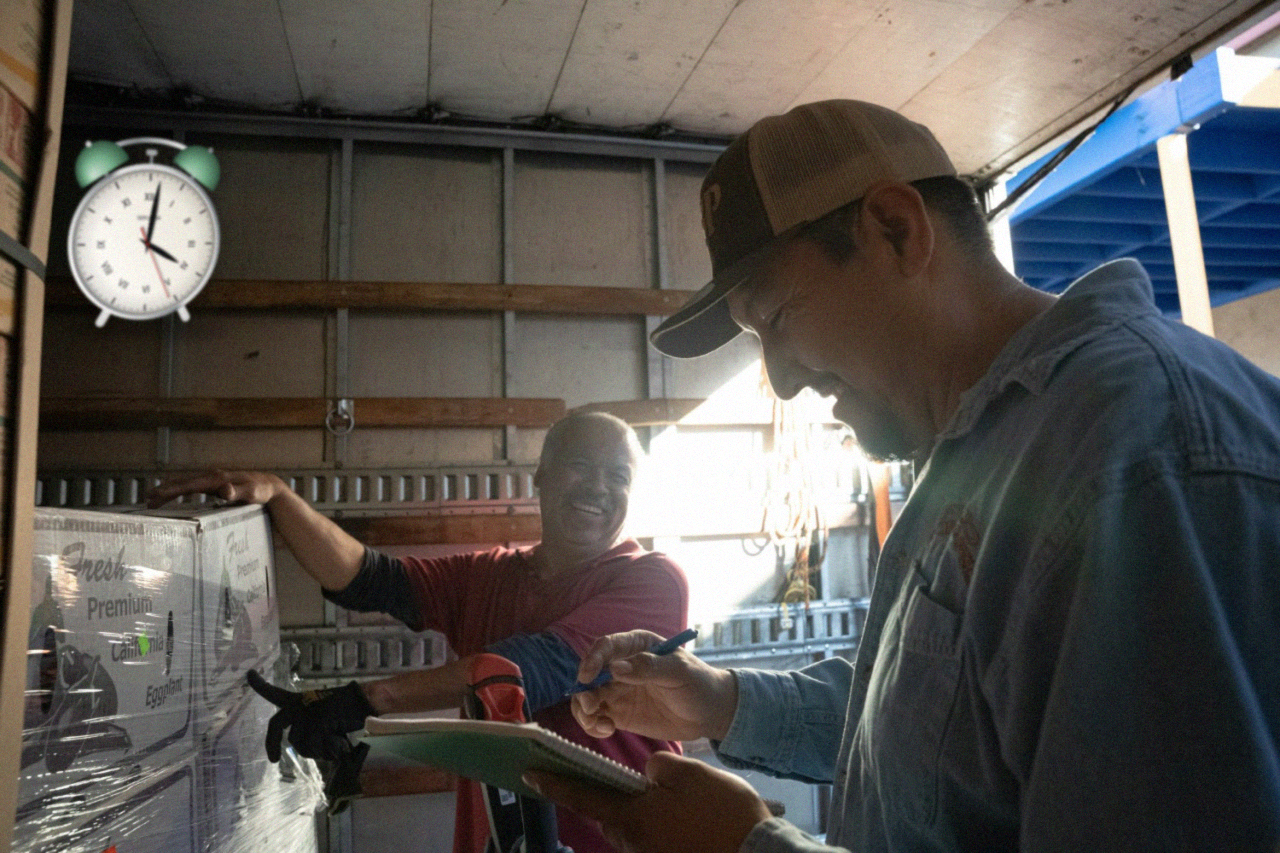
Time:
4:01:26
